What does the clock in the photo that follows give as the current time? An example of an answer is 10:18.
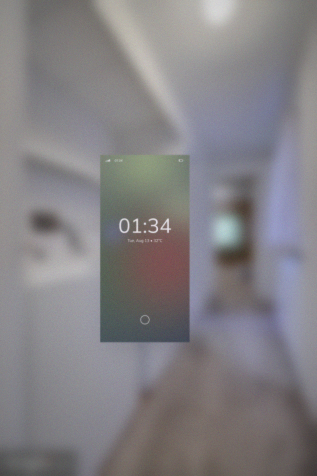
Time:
1:34
